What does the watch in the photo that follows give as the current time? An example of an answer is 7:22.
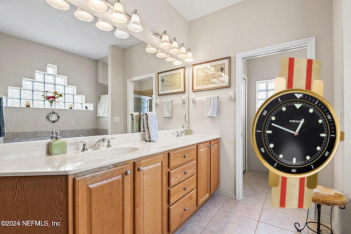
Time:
12:48
